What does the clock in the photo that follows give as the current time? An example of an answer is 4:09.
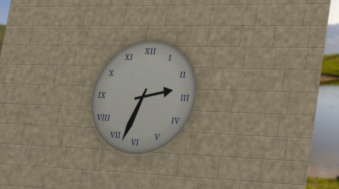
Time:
2:33
